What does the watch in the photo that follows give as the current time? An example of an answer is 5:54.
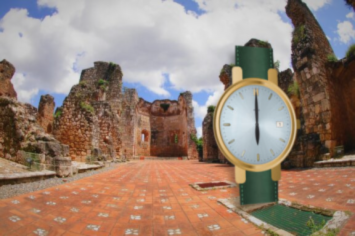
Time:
6:00
